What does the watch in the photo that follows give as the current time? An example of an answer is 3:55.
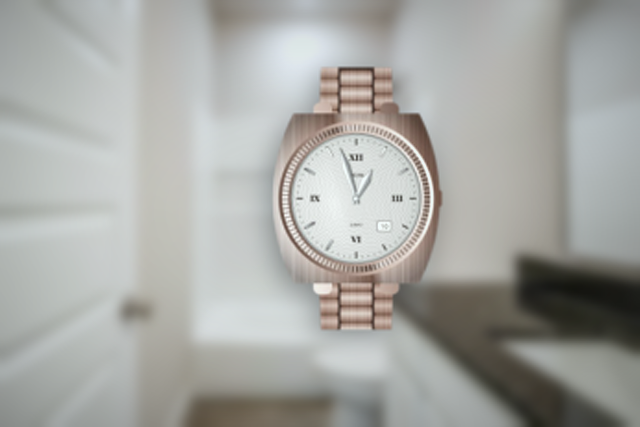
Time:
12:57
